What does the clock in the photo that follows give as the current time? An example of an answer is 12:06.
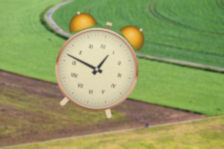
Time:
12:47
